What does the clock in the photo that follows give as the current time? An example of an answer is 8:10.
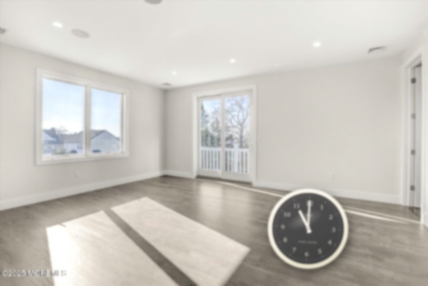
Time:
11:00
